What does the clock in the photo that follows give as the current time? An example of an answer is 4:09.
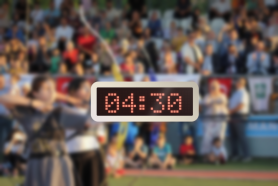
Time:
4:30
